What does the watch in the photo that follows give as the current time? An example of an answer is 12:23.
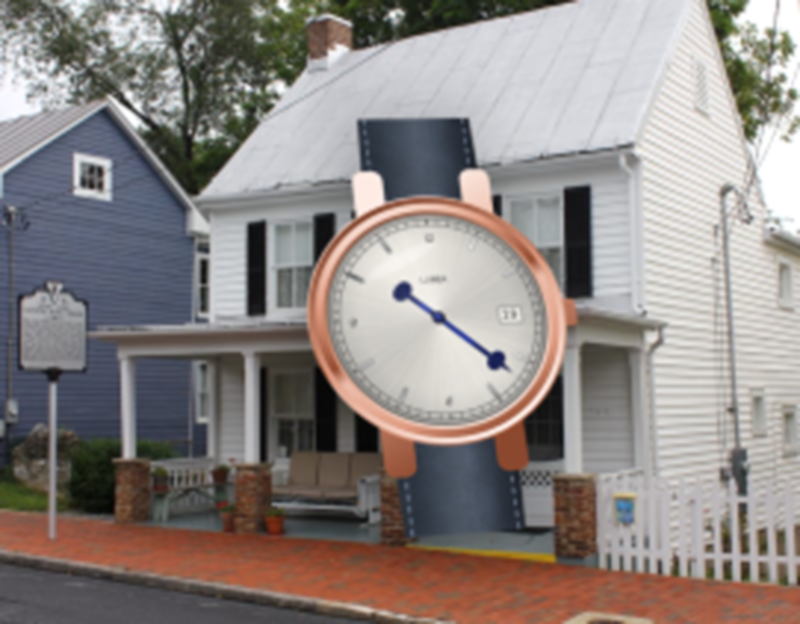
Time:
10:22
